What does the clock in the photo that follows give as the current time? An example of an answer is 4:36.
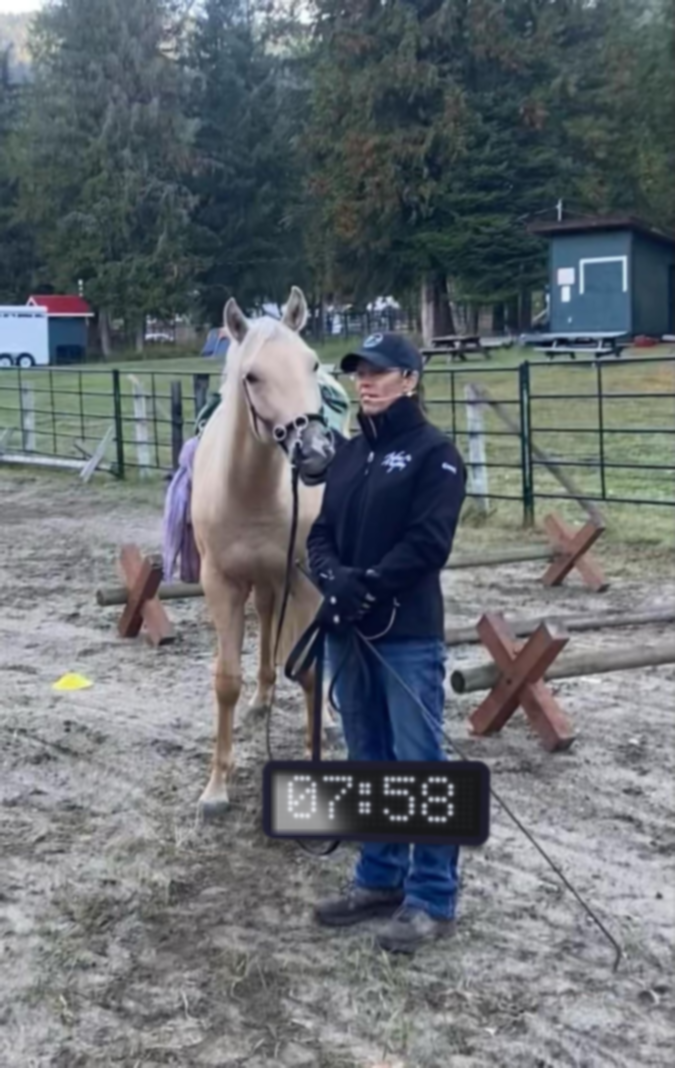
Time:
7:58
